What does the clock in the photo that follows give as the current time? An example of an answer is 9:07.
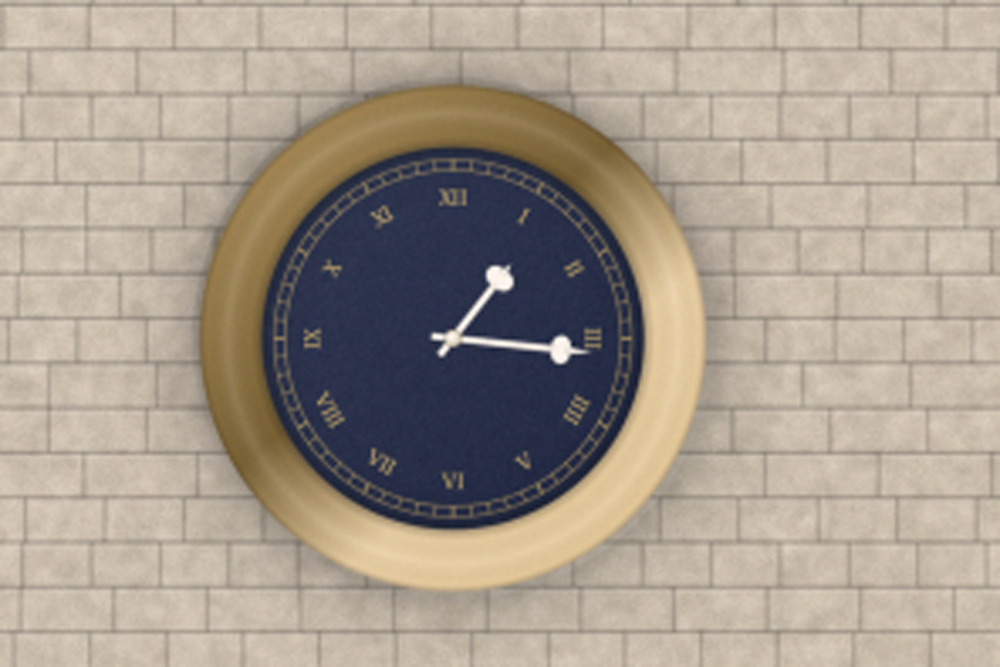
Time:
1:16
